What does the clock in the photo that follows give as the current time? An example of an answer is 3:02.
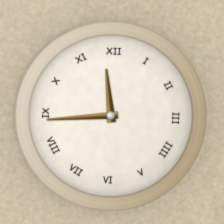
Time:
11:44
